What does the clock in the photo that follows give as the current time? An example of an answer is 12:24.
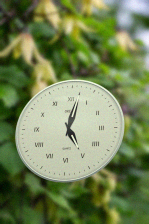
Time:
5:02
